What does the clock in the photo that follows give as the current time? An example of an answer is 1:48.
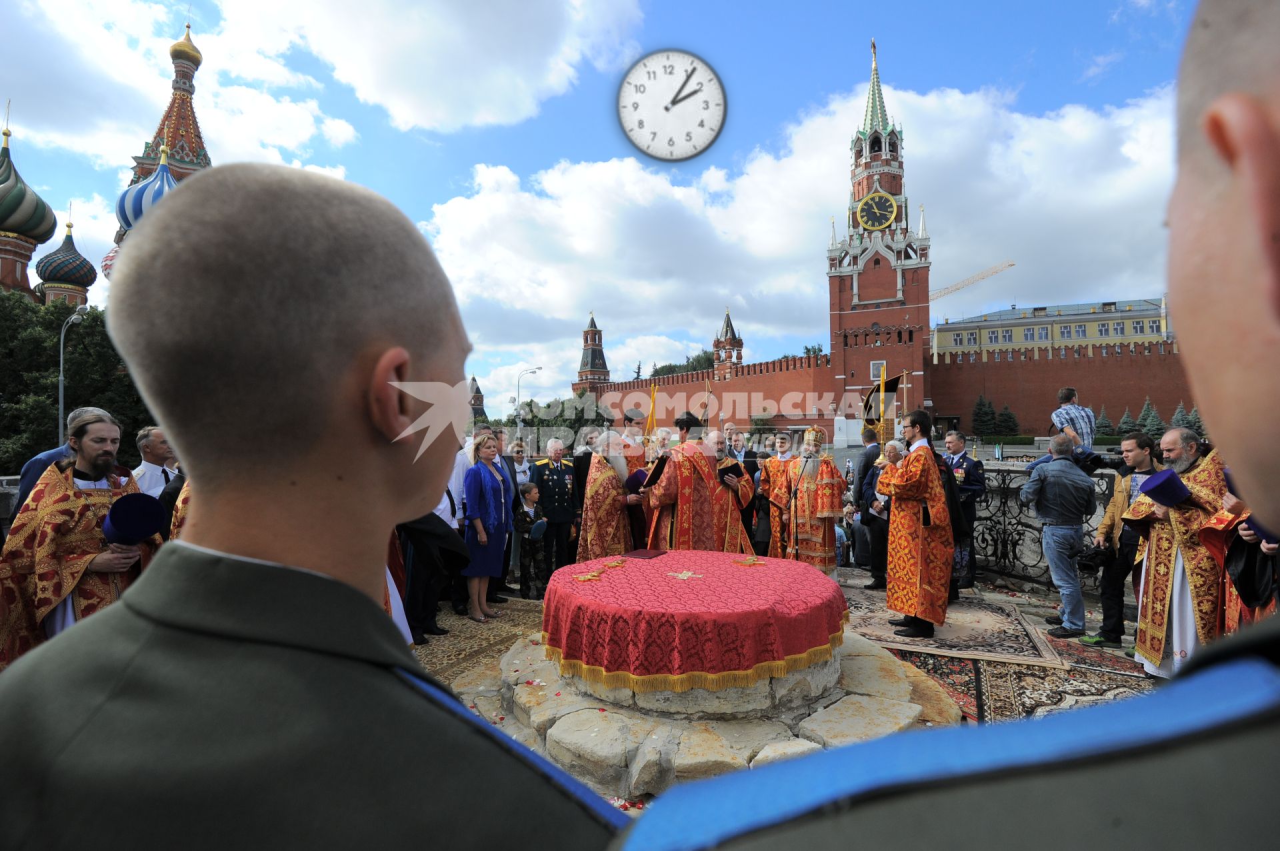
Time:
2:06
